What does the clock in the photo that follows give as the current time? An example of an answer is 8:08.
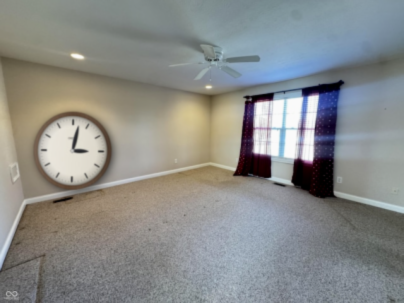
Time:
3:02
